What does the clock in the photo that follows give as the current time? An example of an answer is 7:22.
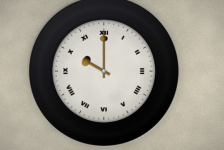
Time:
10:00
